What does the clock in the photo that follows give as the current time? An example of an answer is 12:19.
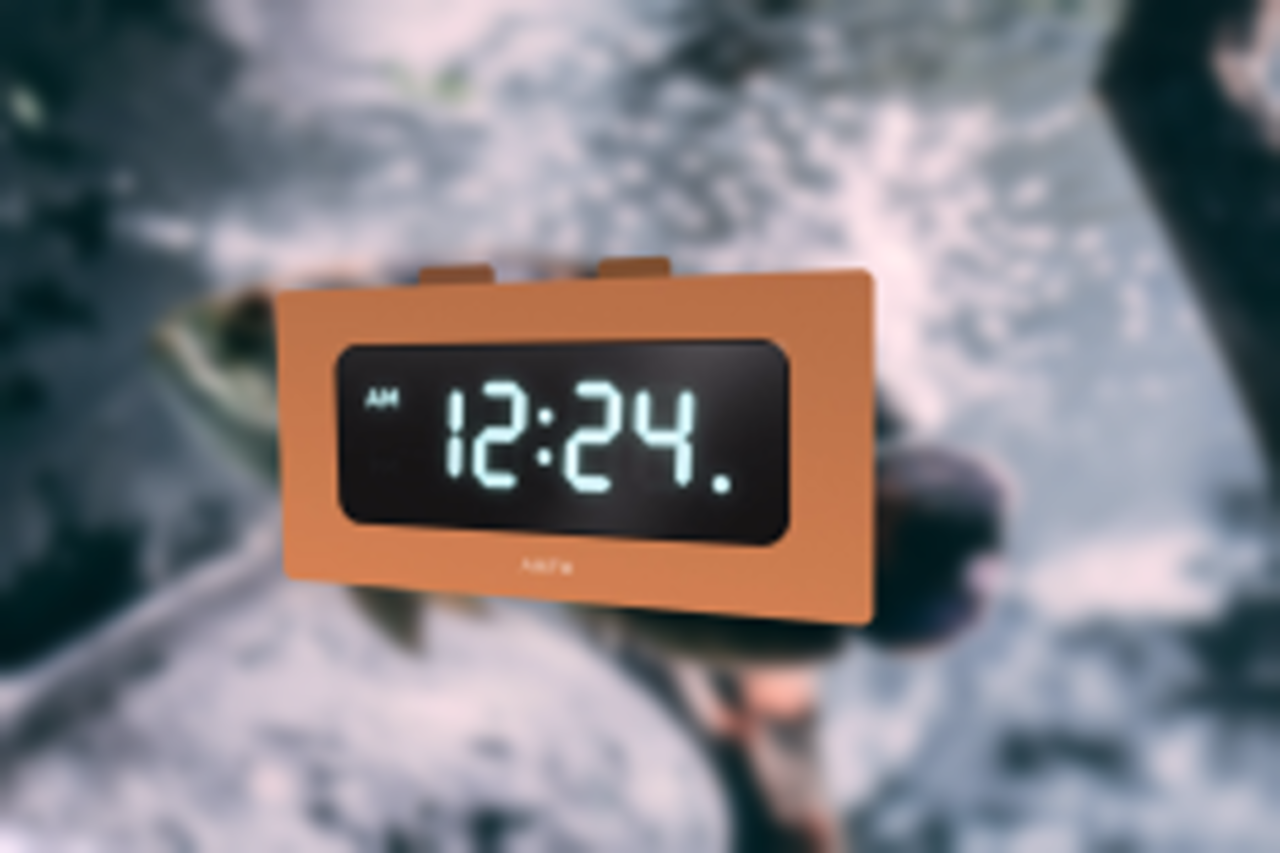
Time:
12:24
